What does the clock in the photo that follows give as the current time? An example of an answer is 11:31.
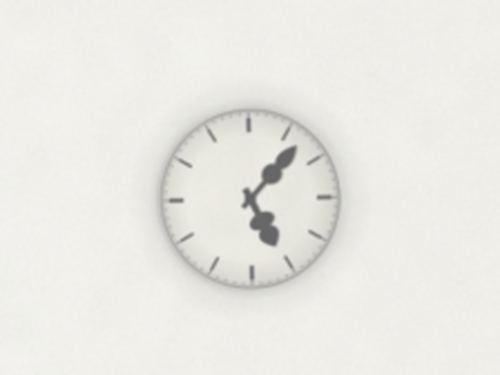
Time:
5:07
